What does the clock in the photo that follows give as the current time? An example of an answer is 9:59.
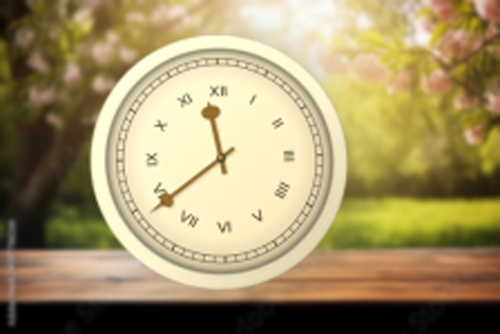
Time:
11:39
